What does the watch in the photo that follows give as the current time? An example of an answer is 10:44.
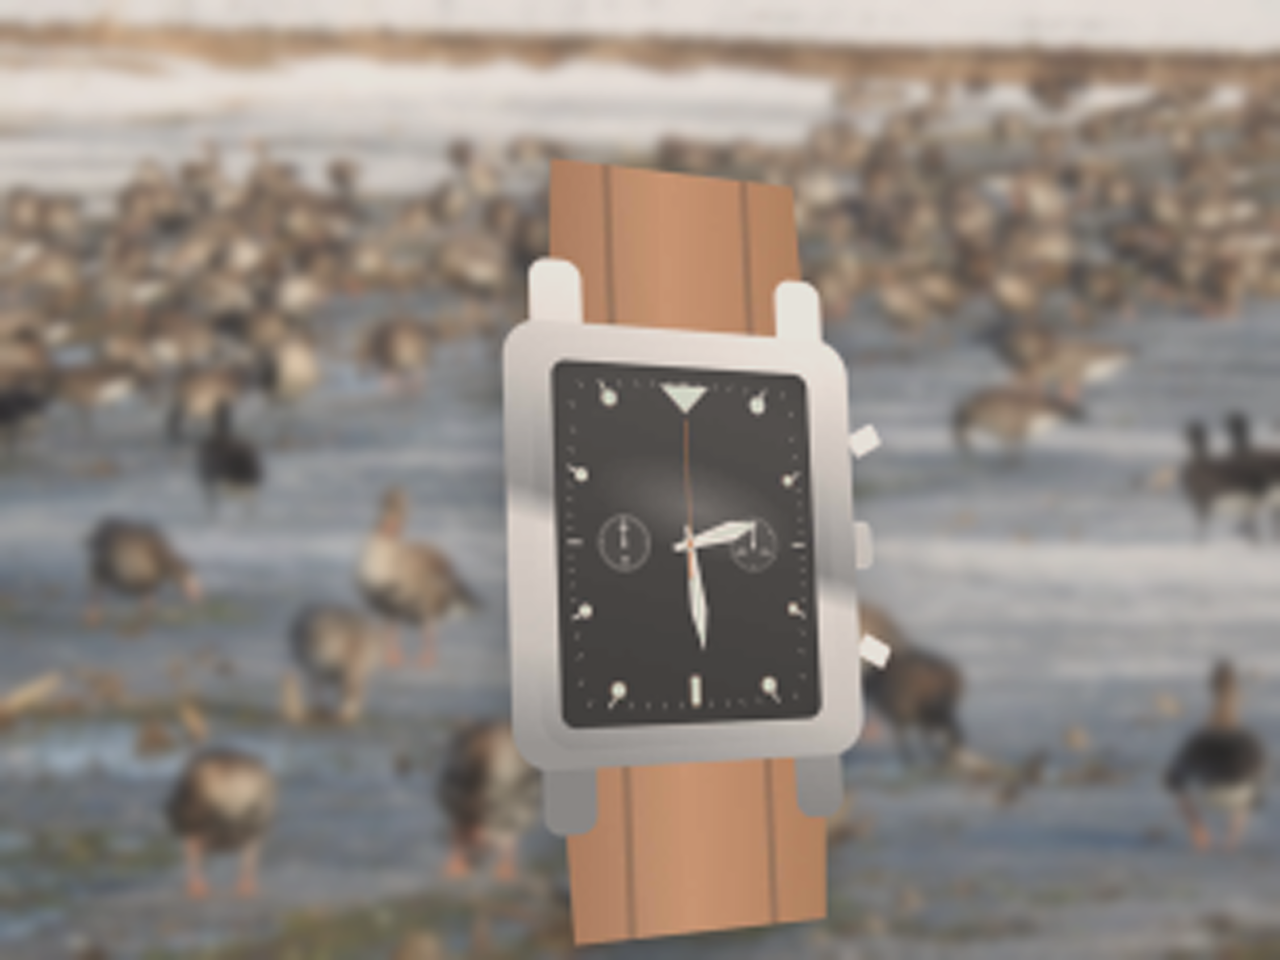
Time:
2:29
